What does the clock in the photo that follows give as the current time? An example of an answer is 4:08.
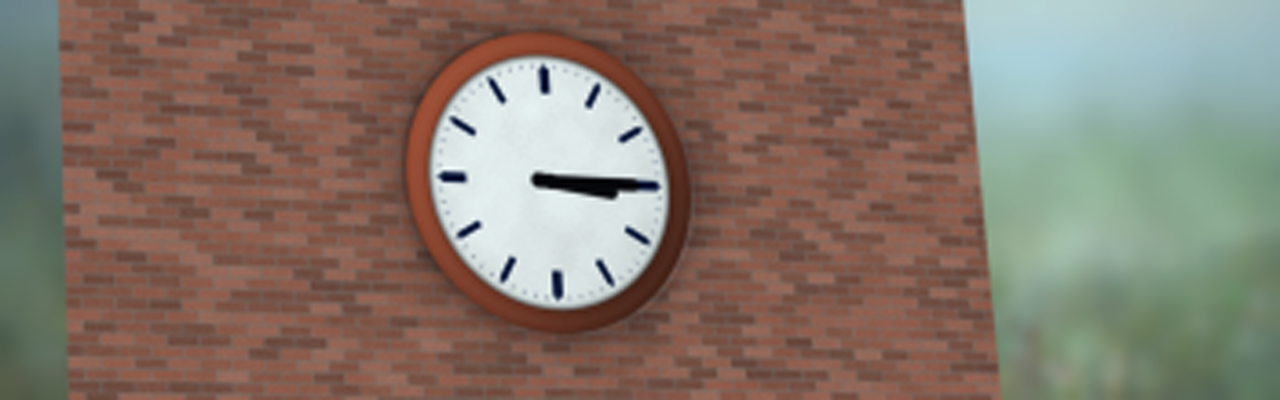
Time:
3:15
